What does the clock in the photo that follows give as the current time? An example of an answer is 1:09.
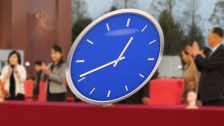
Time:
12:41
